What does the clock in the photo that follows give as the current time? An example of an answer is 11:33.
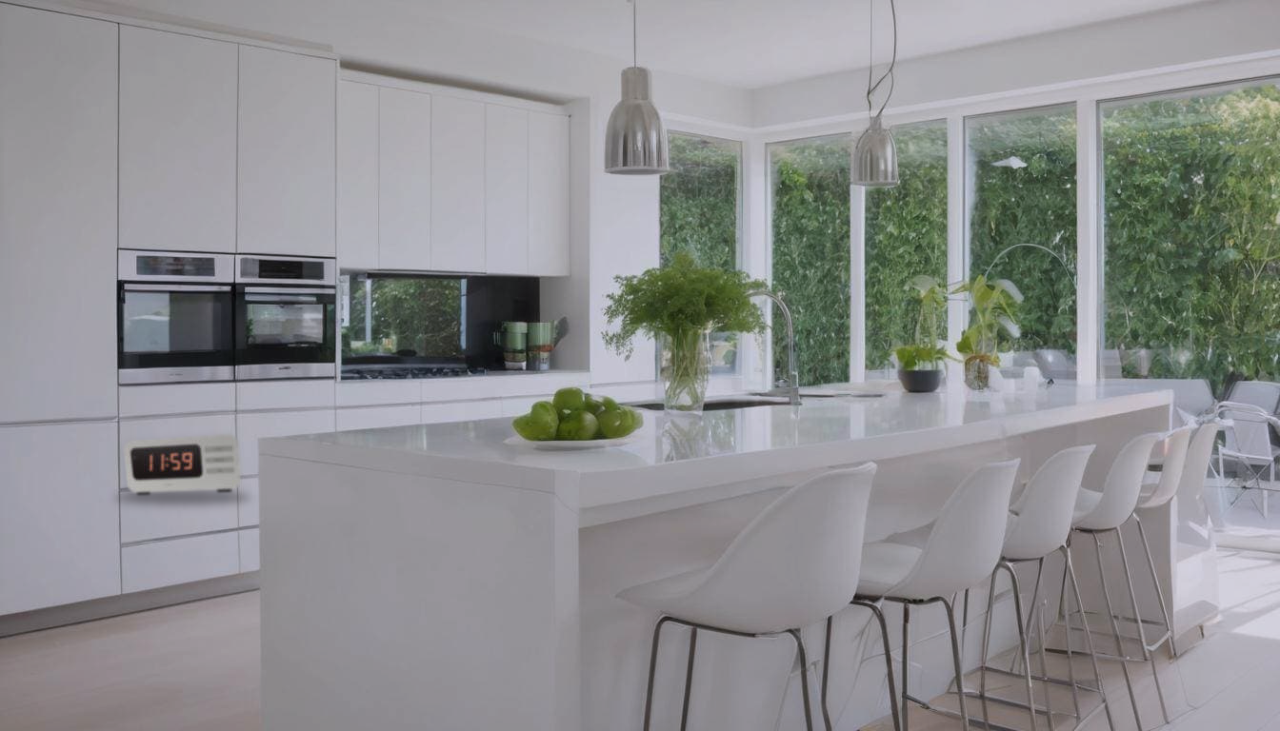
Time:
11:59
